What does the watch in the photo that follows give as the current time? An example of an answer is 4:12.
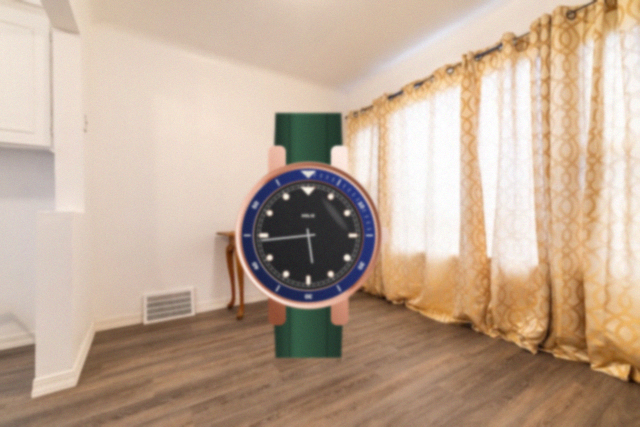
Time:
5:44
